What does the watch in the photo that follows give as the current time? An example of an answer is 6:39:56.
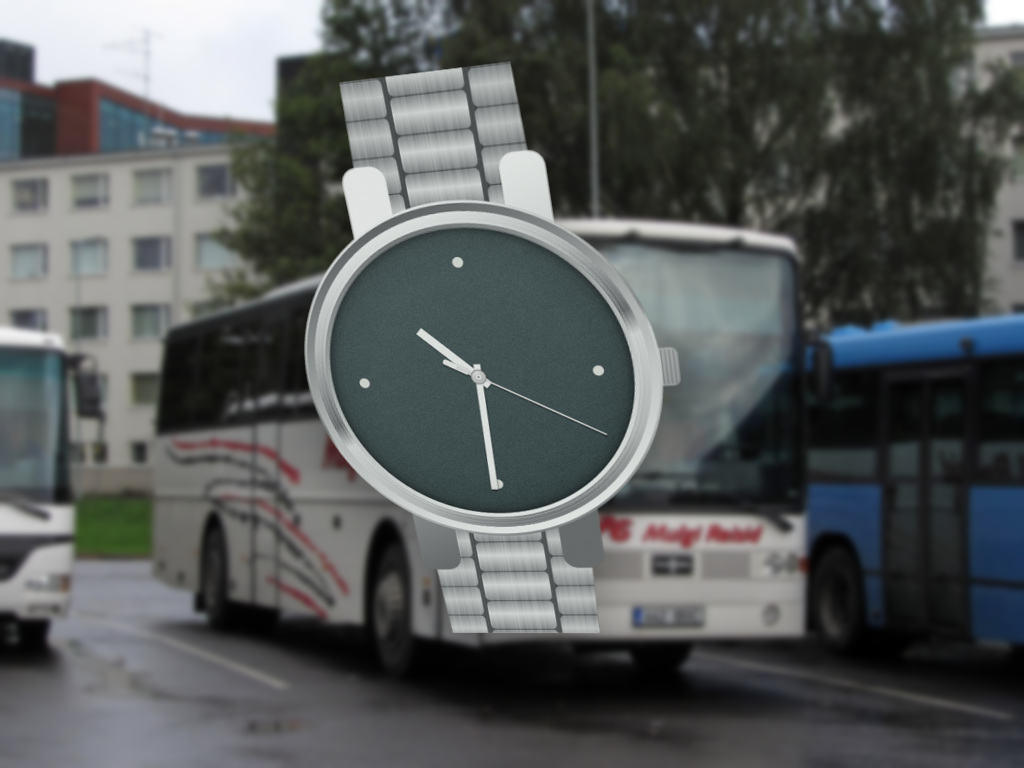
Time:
10:30:20
